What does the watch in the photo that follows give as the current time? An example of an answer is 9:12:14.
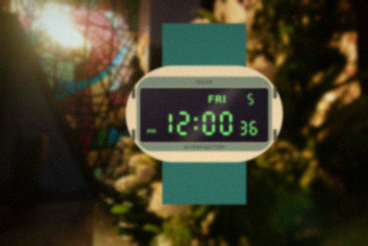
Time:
12:00:36
